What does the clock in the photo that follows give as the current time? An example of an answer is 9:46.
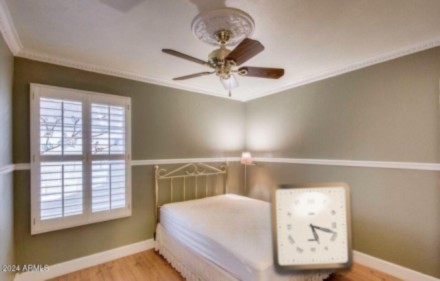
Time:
5:18
